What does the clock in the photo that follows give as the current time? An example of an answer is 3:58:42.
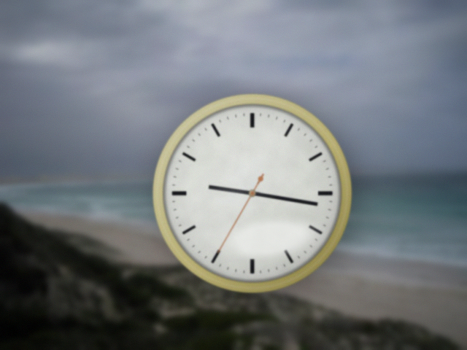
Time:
9:16:35
